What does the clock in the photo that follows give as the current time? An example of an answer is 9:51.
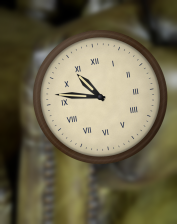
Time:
10:47
